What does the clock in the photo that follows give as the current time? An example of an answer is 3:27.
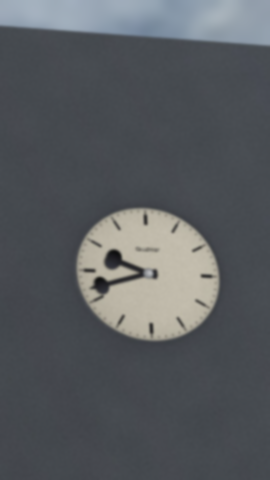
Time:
9:42
